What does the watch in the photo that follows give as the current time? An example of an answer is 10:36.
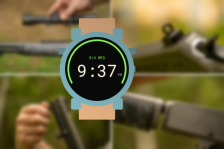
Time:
9:37
